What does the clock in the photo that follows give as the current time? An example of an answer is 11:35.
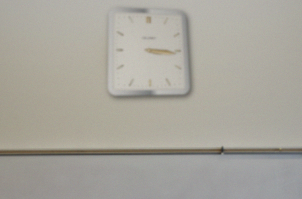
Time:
3:16
